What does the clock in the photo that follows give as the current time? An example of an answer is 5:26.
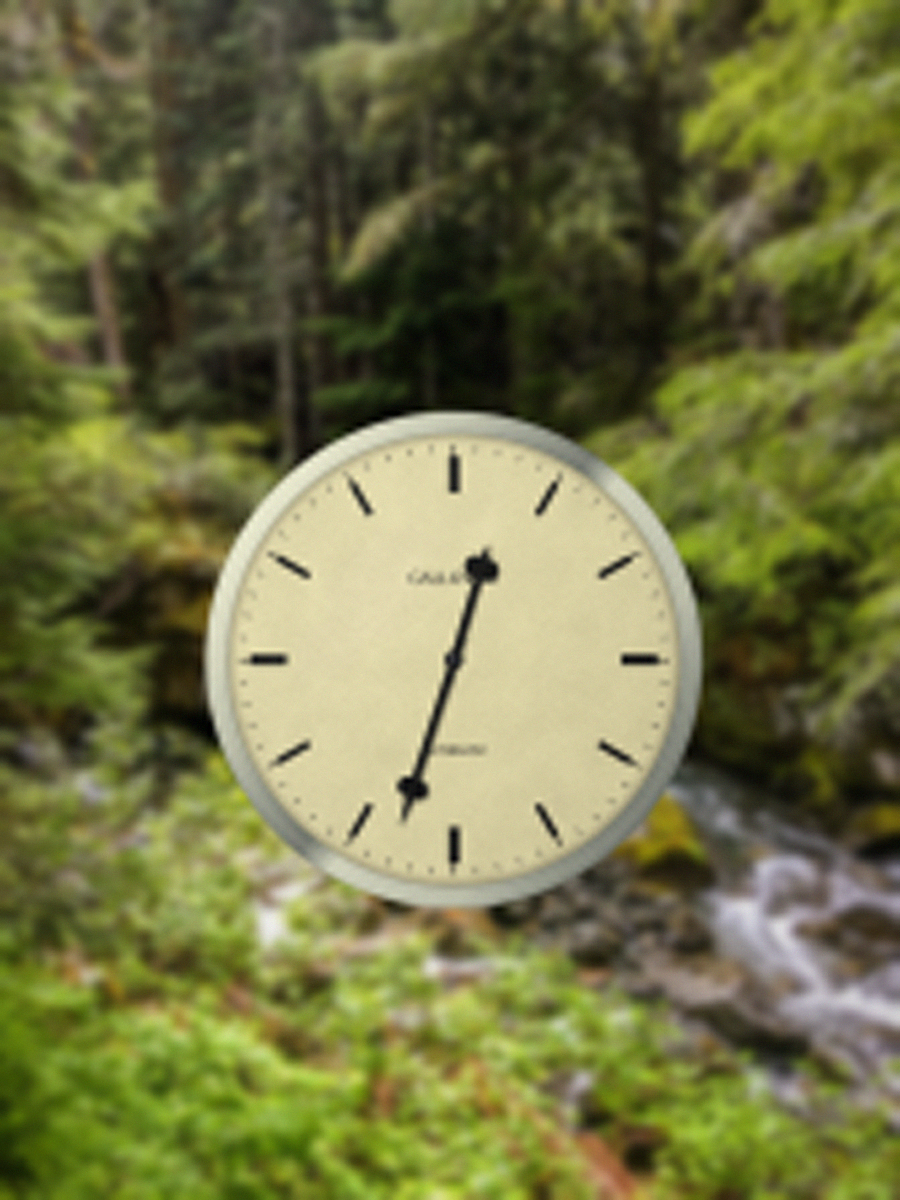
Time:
12:33
